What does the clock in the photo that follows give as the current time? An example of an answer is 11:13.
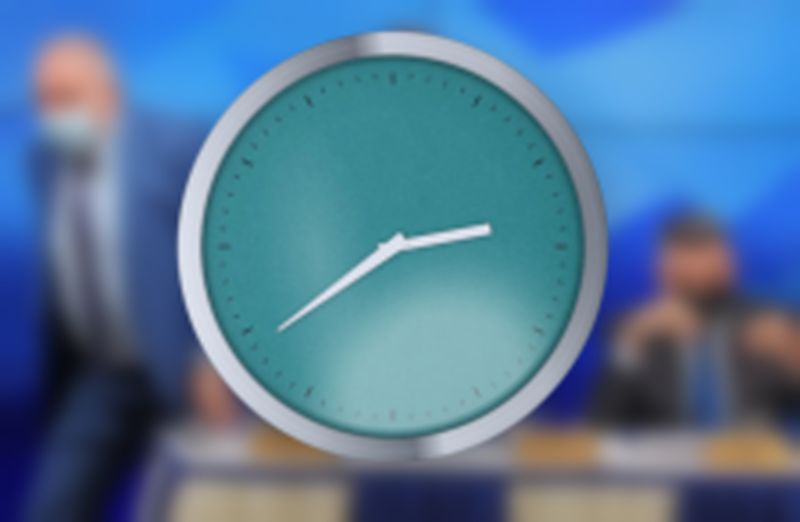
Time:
2:39
